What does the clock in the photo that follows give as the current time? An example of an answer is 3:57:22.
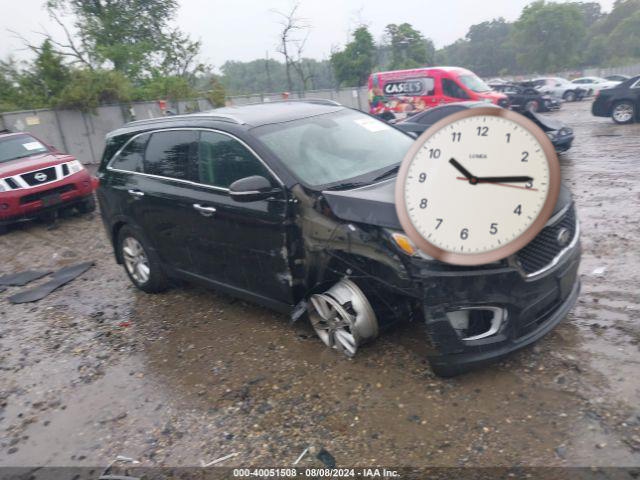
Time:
10:14:16
